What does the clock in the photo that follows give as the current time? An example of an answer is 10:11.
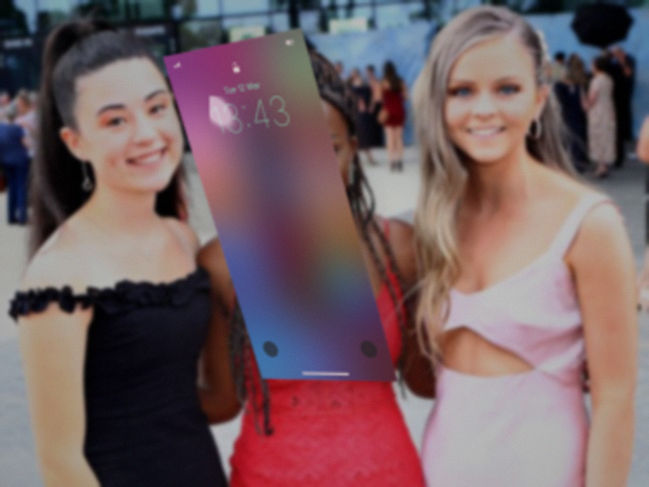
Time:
13:43
